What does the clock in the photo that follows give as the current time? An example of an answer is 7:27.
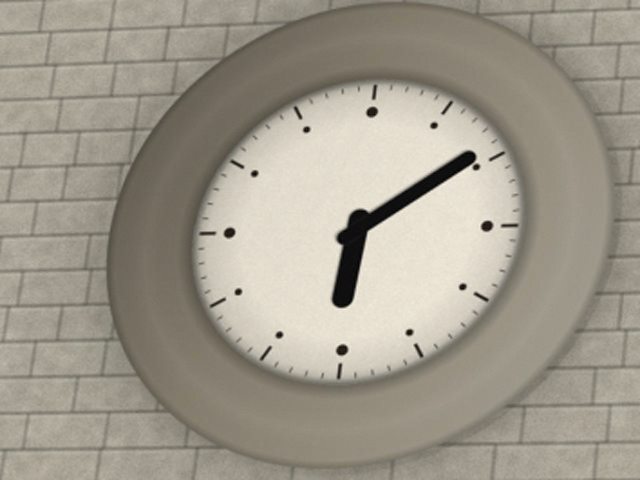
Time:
6:09
